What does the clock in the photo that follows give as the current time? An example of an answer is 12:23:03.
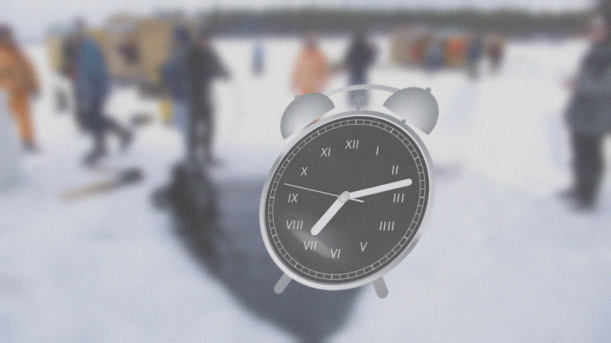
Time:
7:12:47
